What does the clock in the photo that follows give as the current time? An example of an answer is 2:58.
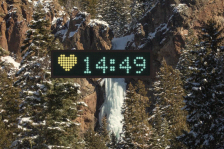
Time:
14:49
